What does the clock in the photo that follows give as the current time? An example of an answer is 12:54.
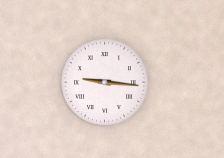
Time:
9:16
